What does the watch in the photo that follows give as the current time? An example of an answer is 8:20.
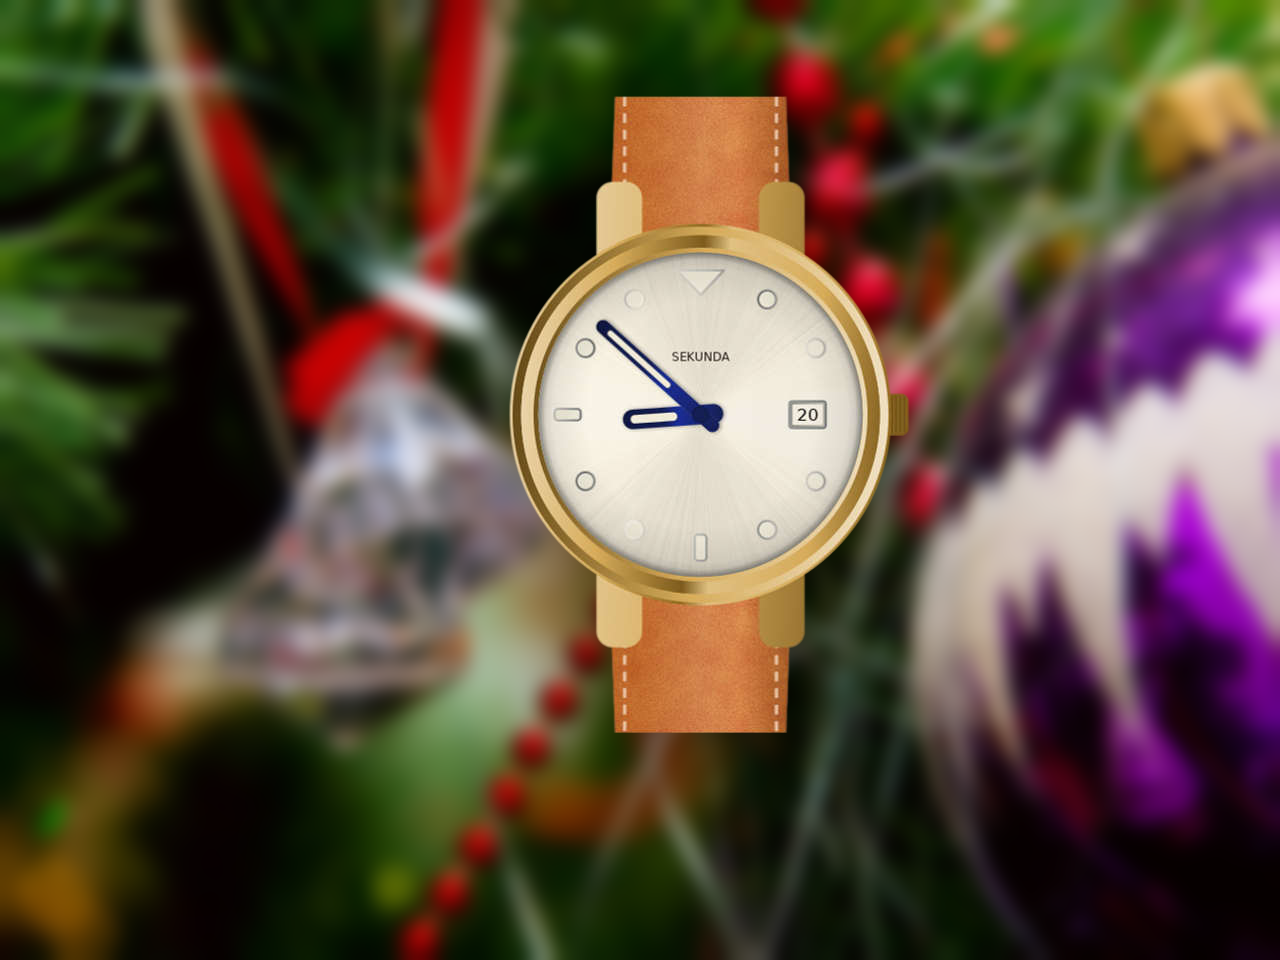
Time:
8:52
